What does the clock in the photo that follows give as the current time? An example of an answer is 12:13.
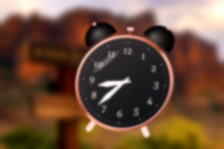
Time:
8:37
